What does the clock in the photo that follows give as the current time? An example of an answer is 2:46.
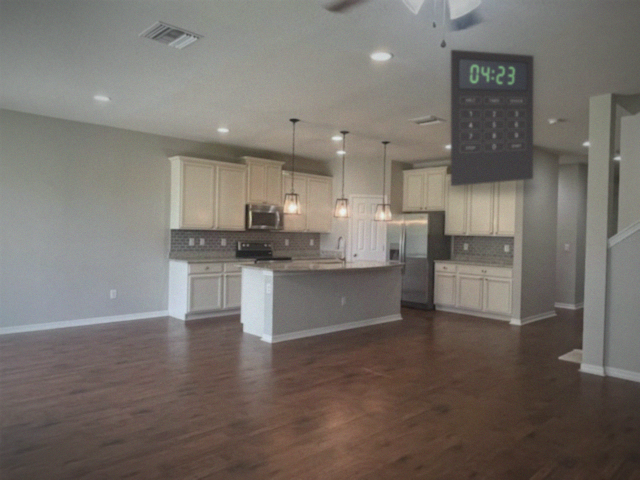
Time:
4:23
